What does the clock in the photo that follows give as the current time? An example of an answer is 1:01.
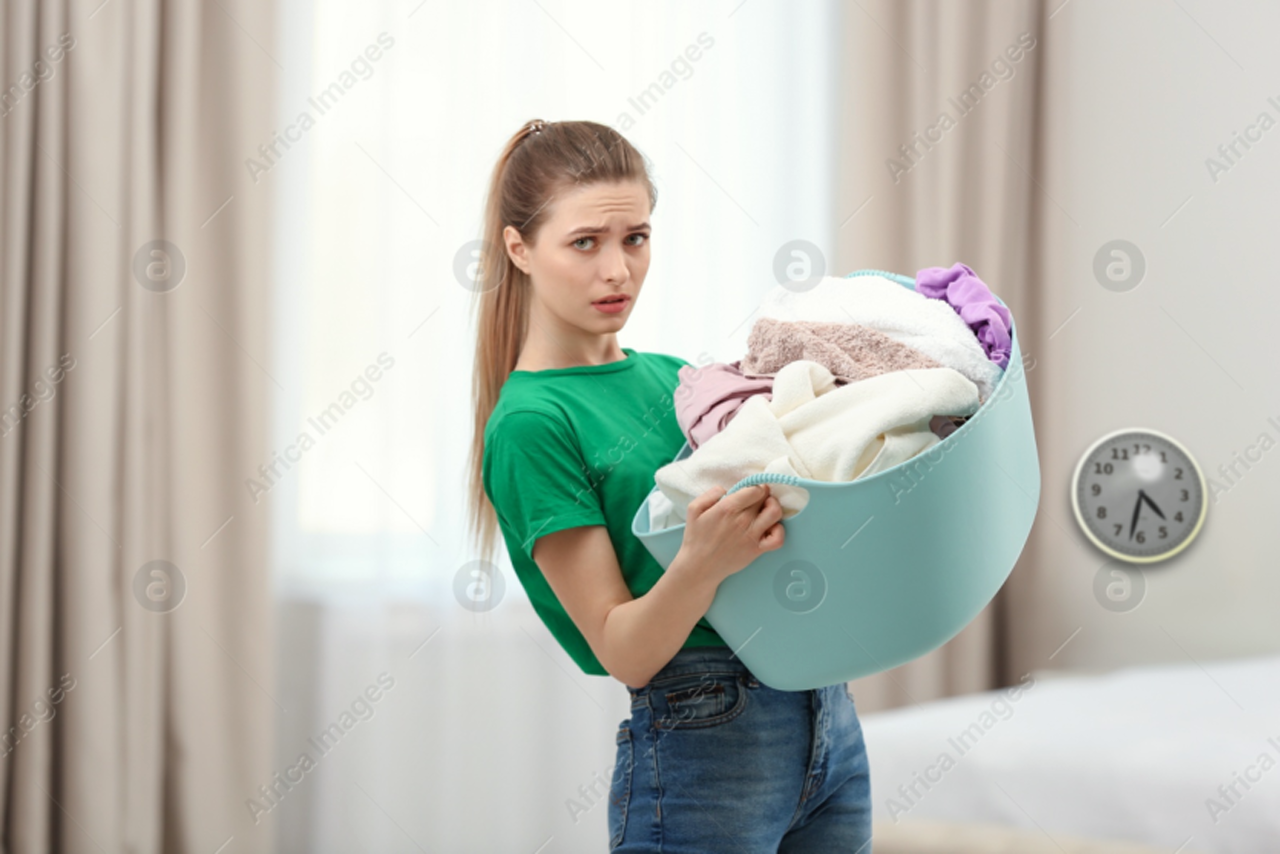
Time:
4:32
